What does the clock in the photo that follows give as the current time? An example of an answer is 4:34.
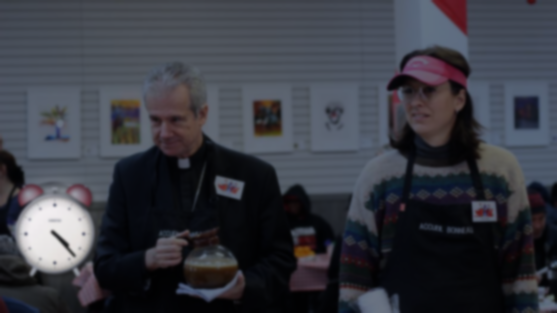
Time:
4:23
